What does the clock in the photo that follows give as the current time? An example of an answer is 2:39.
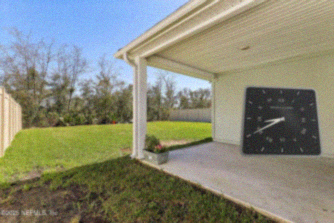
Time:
8:40
